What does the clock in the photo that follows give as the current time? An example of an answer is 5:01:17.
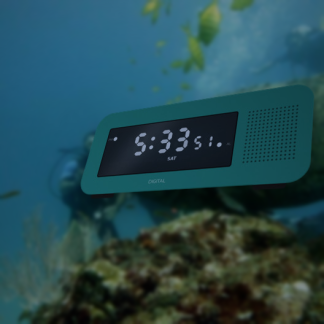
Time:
5:33:51
